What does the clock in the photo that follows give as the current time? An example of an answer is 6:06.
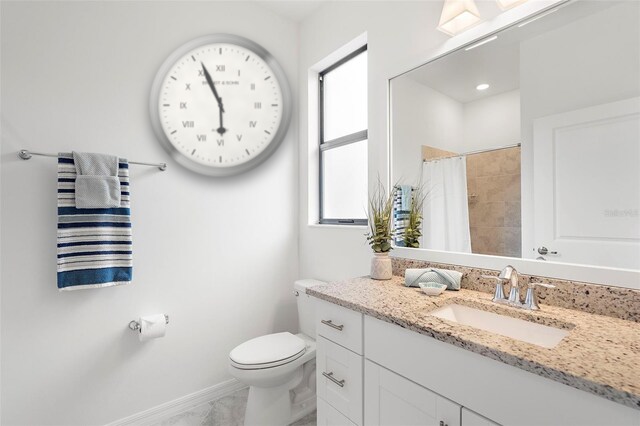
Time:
5:56
